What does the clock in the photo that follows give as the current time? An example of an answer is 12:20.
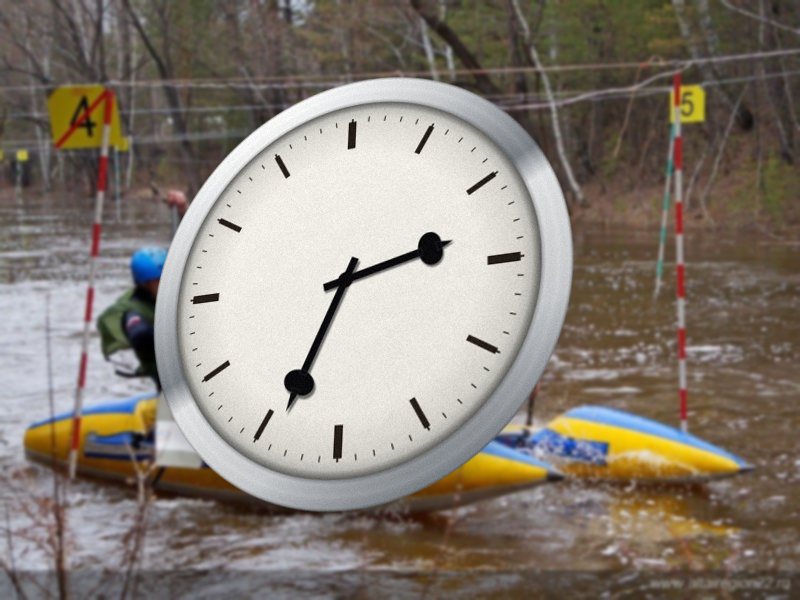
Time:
2:34
